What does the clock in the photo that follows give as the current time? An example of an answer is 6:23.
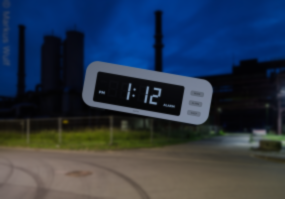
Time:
1:12
